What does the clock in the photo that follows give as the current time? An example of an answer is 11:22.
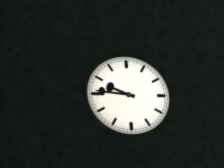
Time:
9:46
